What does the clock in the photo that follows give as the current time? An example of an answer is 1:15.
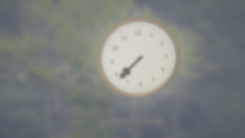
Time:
7:38
